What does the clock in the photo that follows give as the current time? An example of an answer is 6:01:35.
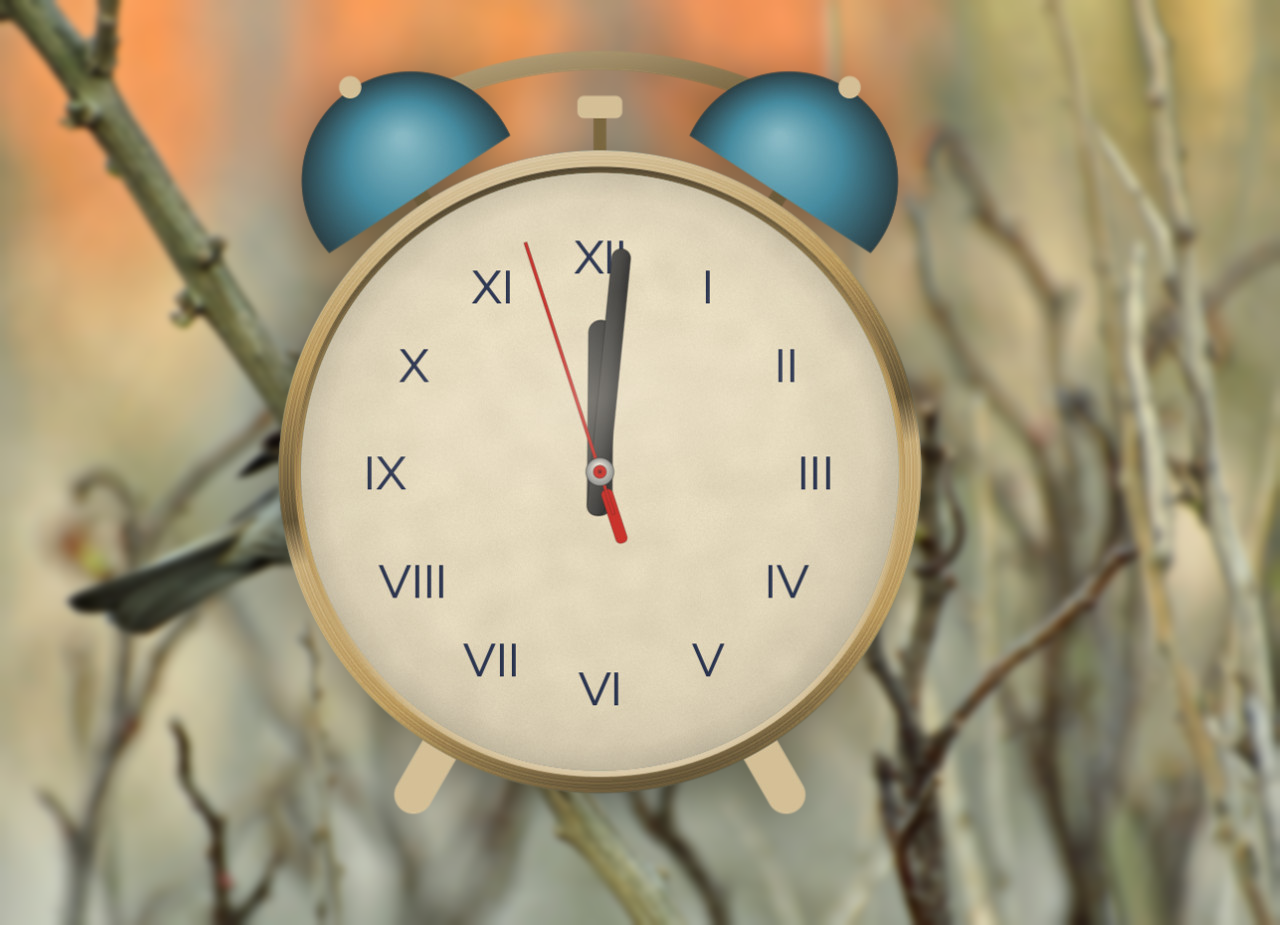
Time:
12:00:57
